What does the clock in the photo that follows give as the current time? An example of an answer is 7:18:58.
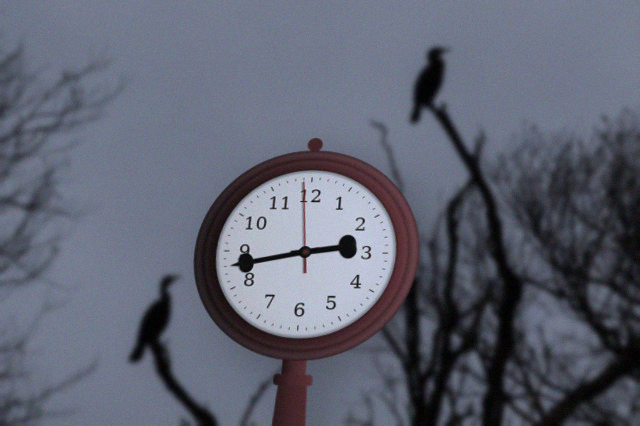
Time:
2:42:59
